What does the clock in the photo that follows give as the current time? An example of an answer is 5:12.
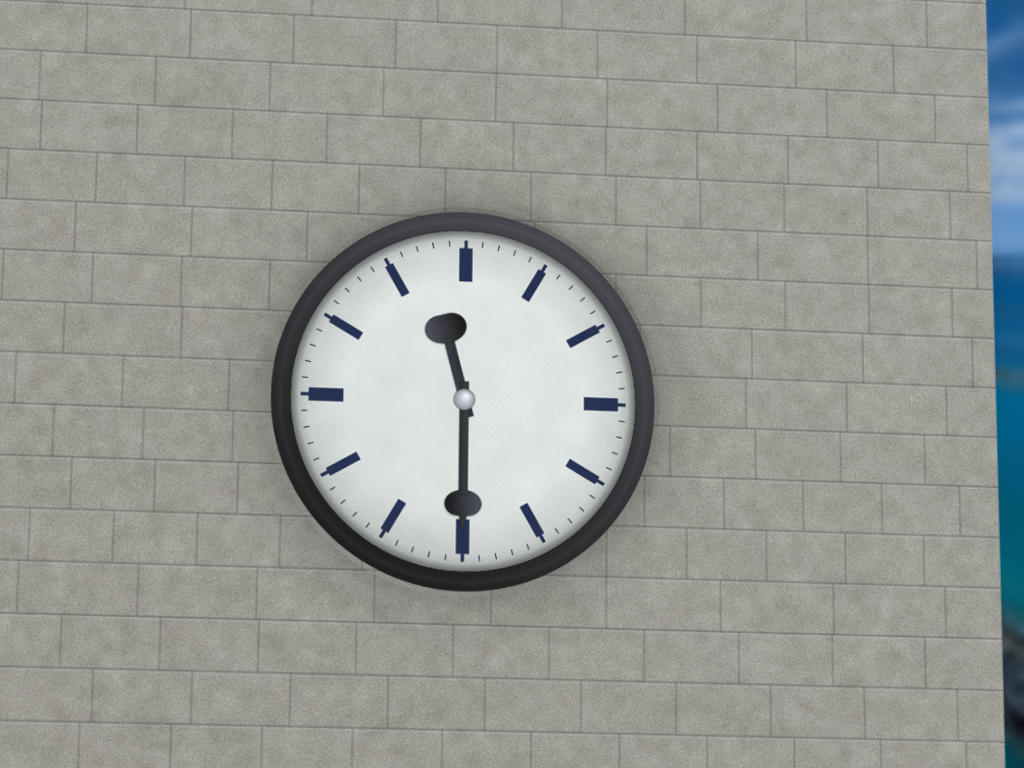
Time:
11:30
